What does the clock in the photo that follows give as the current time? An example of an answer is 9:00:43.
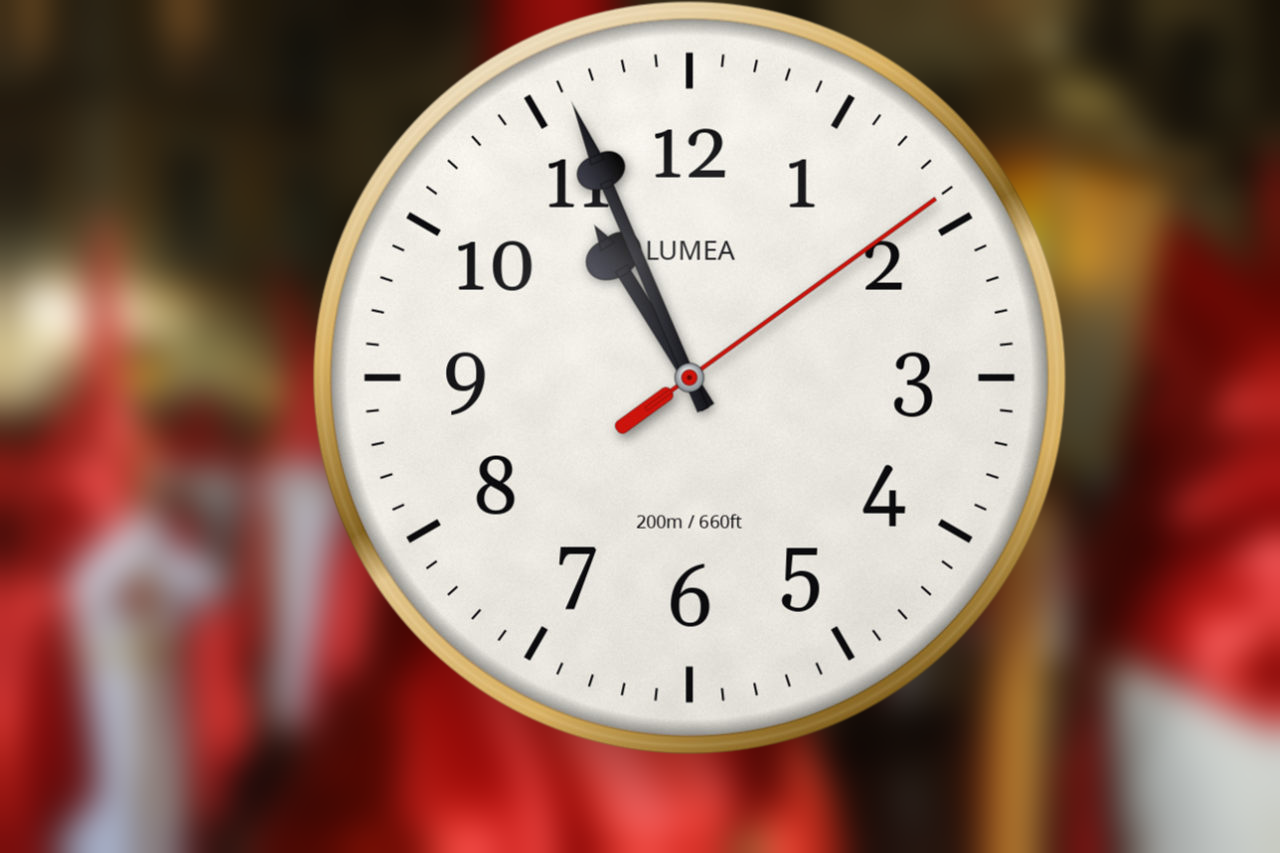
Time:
10:56:09
